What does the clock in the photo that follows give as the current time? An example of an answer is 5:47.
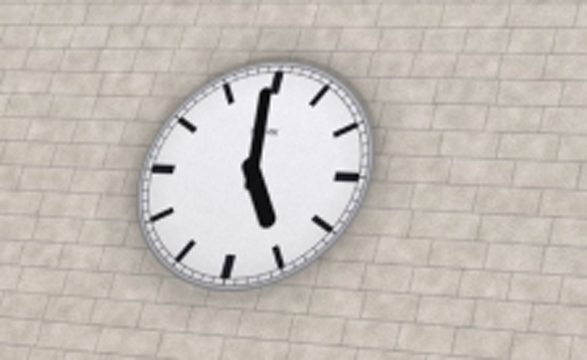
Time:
4:59
